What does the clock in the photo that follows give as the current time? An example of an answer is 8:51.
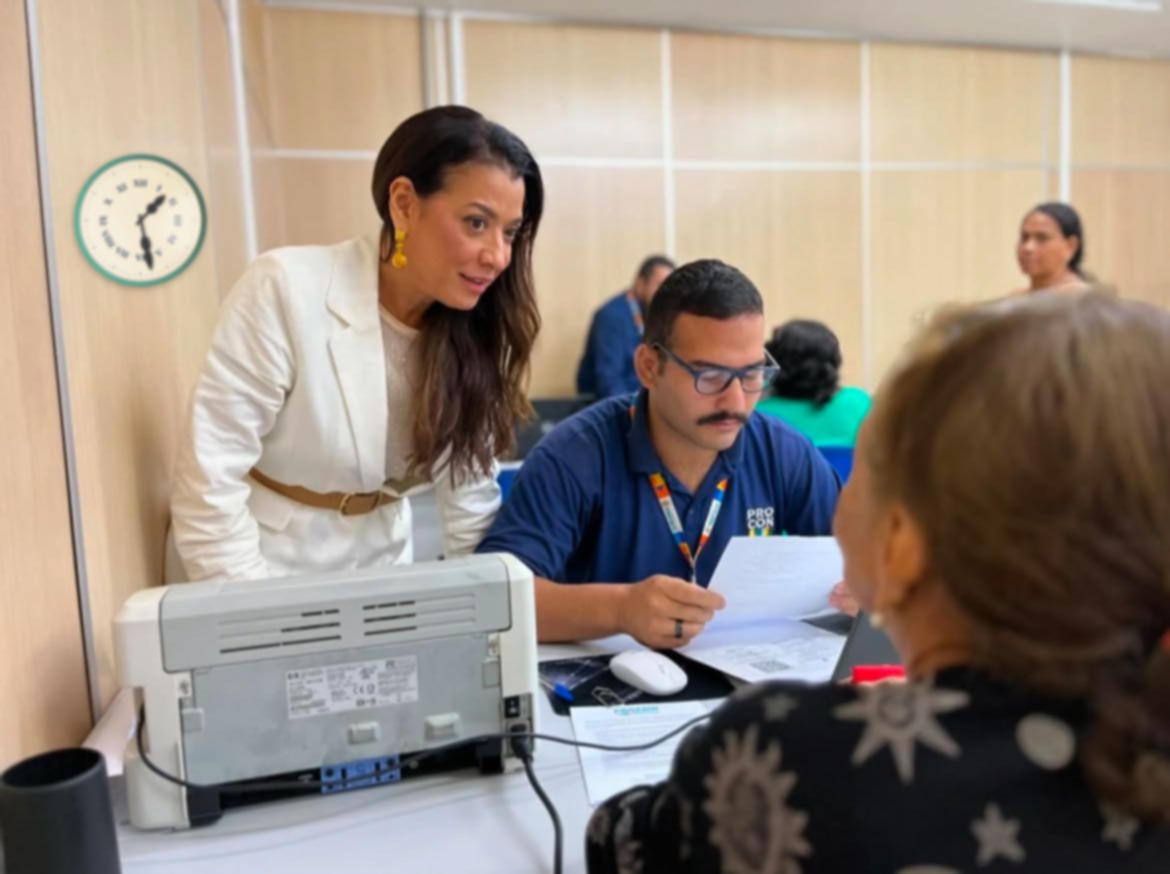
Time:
1:28
